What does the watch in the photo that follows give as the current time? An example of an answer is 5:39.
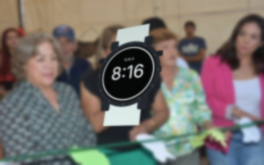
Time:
8:16
